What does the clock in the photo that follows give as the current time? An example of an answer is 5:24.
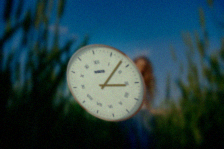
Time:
3:08
